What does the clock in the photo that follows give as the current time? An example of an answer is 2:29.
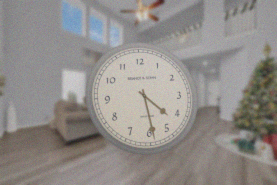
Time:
4:29
